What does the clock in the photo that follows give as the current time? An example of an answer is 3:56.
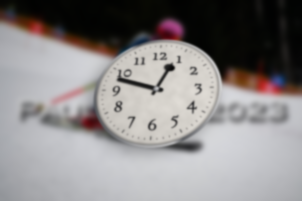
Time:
12:48
